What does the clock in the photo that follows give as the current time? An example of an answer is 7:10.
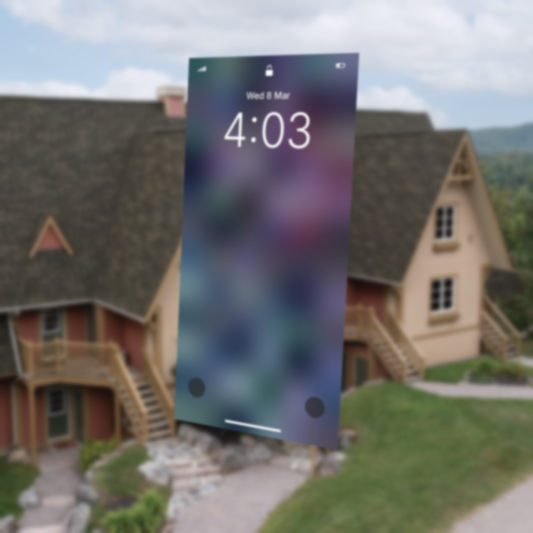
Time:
4:03
